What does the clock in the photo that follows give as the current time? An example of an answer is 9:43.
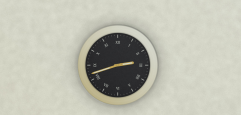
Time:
2:42
